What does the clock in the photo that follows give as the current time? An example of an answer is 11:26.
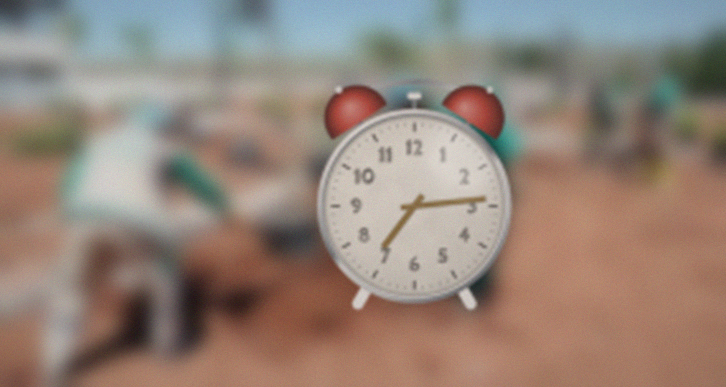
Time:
7:14
